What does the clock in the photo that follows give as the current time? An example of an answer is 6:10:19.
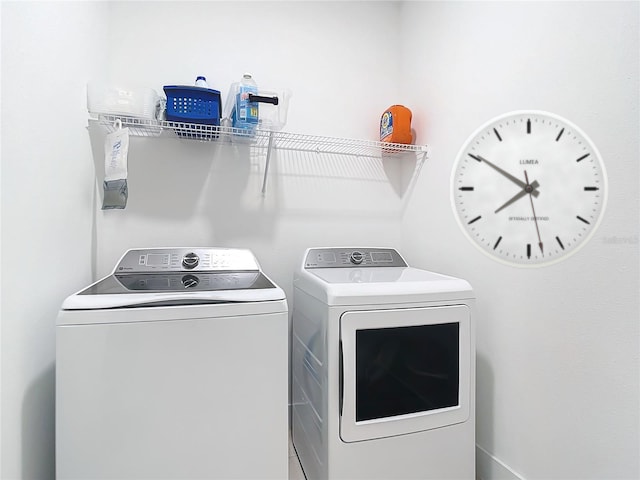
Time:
7:50:28
